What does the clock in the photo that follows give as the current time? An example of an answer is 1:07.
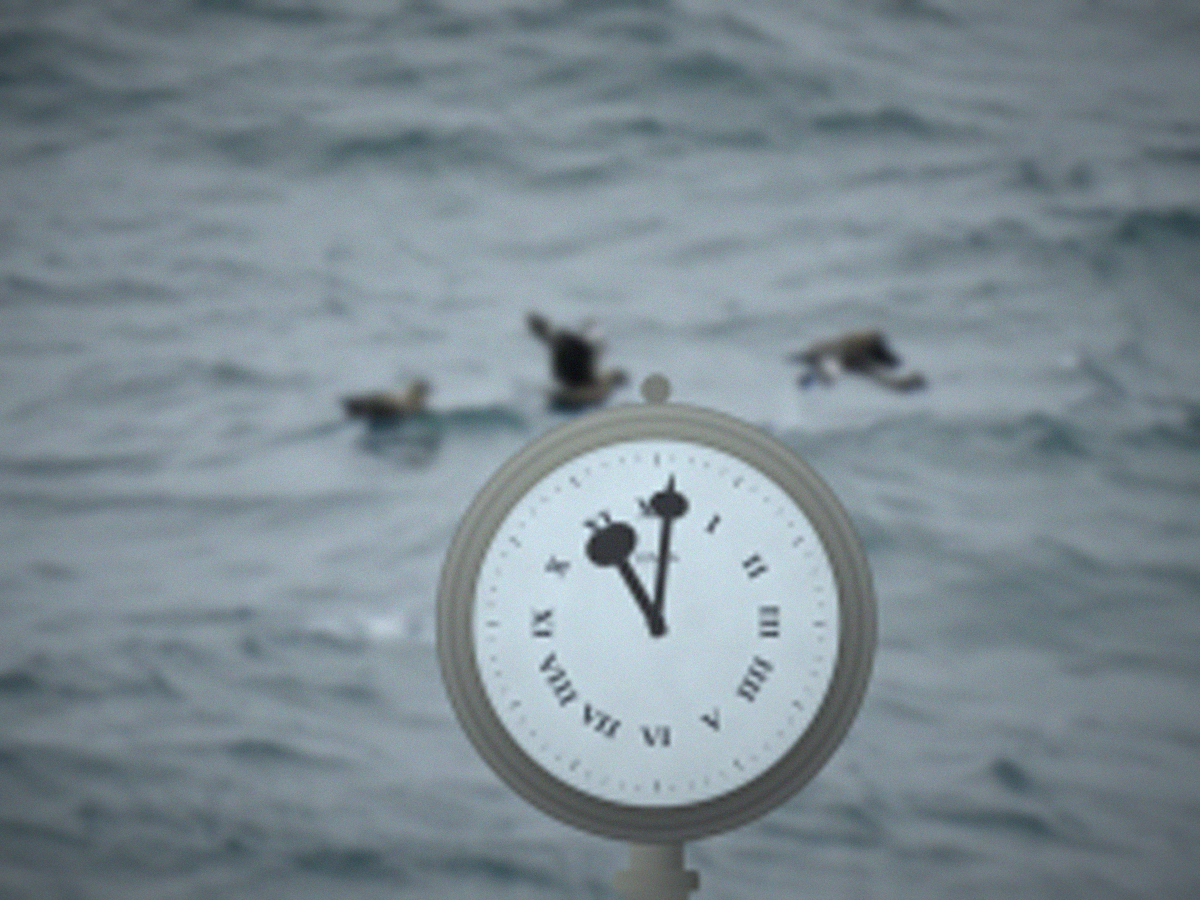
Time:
11:01
